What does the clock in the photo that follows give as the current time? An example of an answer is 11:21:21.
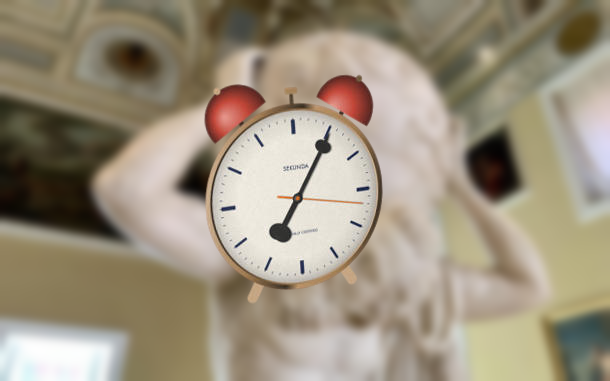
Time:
7:05:17
